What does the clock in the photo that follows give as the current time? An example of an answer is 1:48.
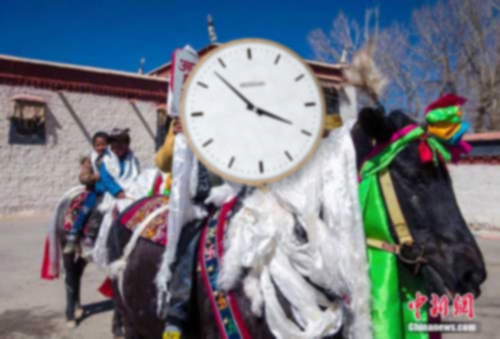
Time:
3:53
